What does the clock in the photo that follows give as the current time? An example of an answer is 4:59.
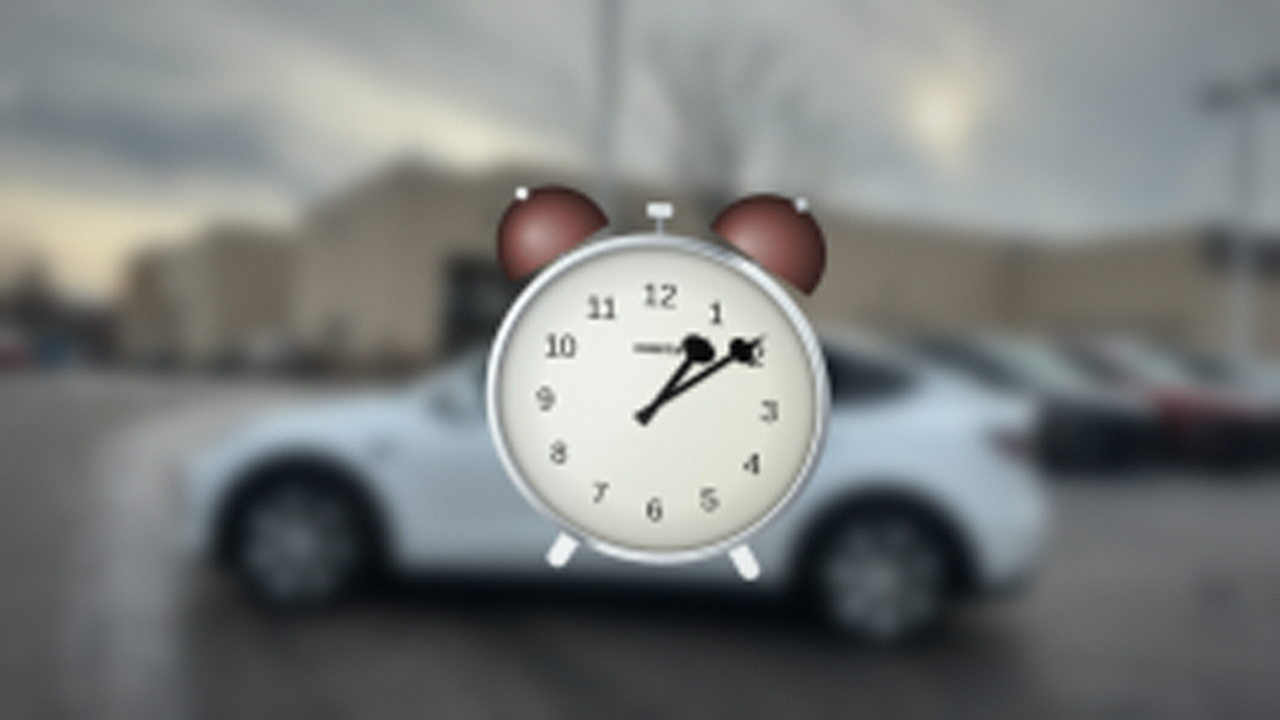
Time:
1:09
